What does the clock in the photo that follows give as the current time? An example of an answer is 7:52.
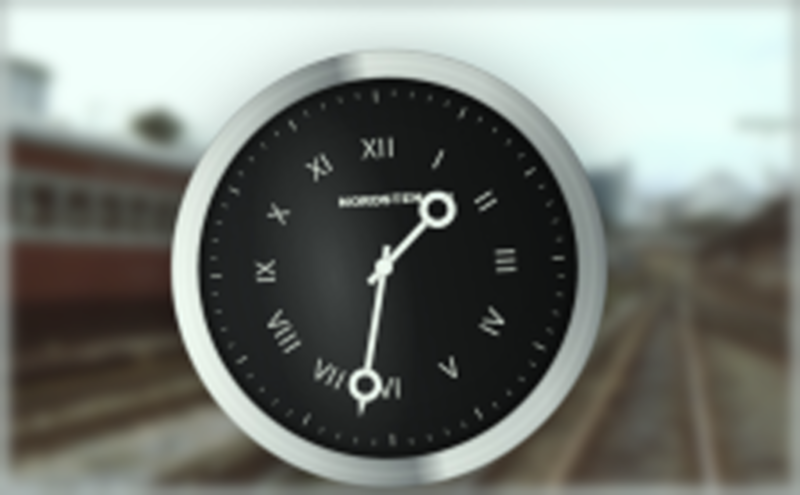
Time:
1:32
